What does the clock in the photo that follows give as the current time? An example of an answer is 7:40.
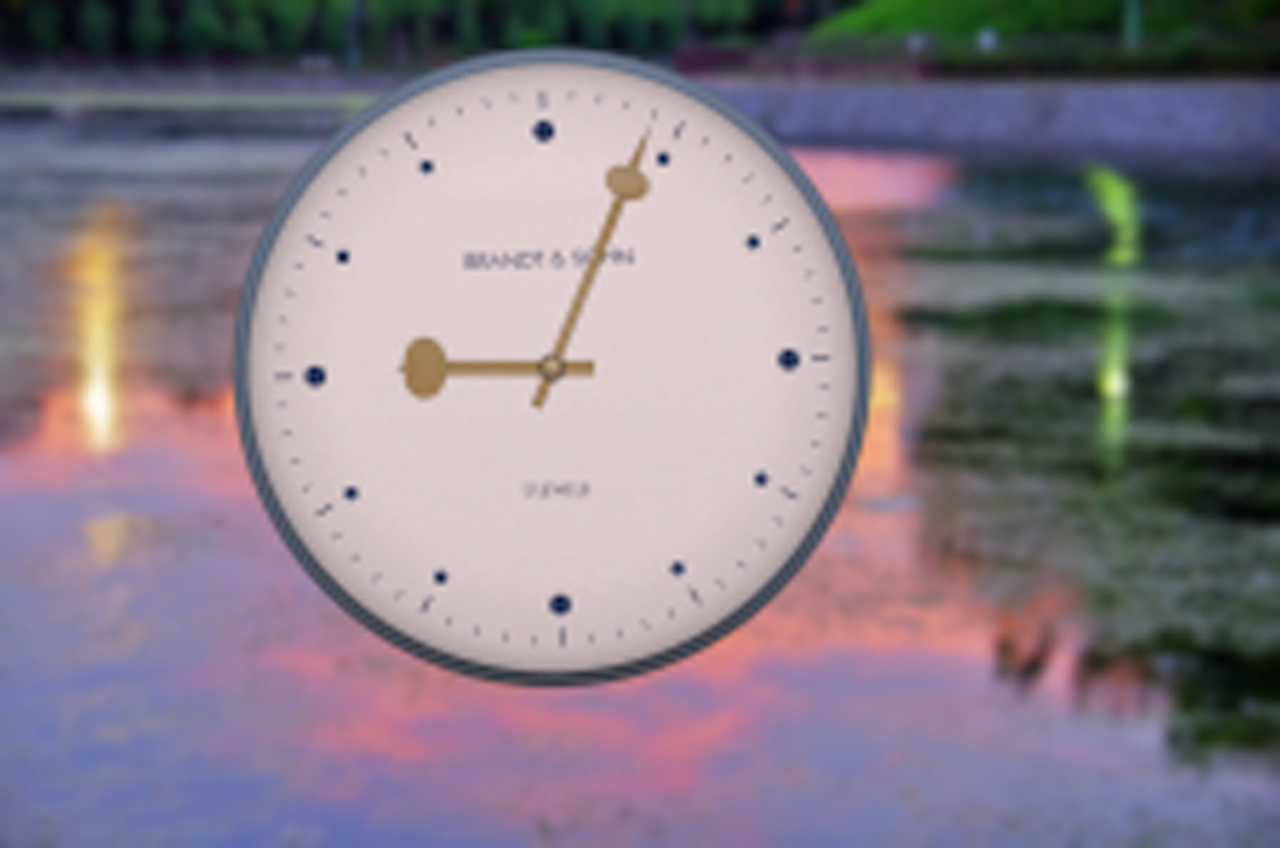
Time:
9:04
